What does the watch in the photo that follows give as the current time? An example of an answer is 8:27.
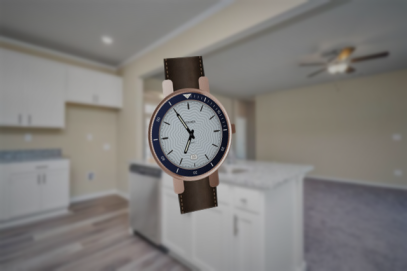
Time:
6:55
